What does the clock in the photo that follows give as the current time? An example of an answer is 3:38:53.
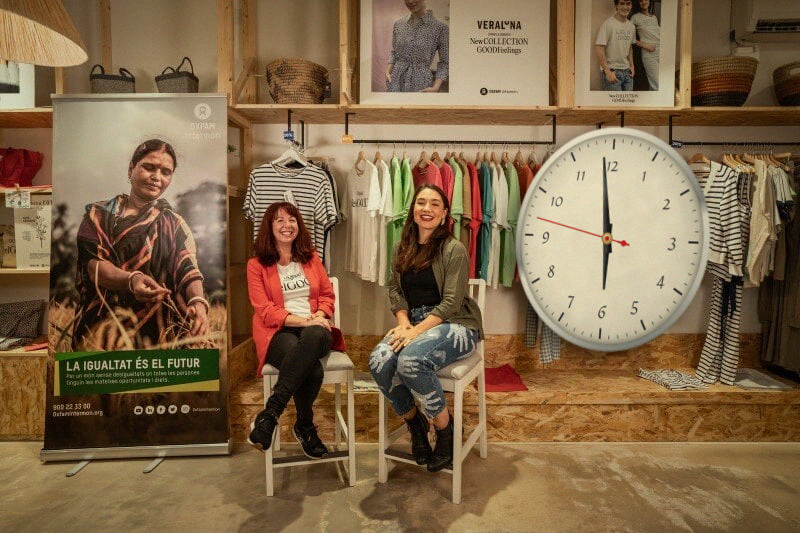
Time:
5:58:47
